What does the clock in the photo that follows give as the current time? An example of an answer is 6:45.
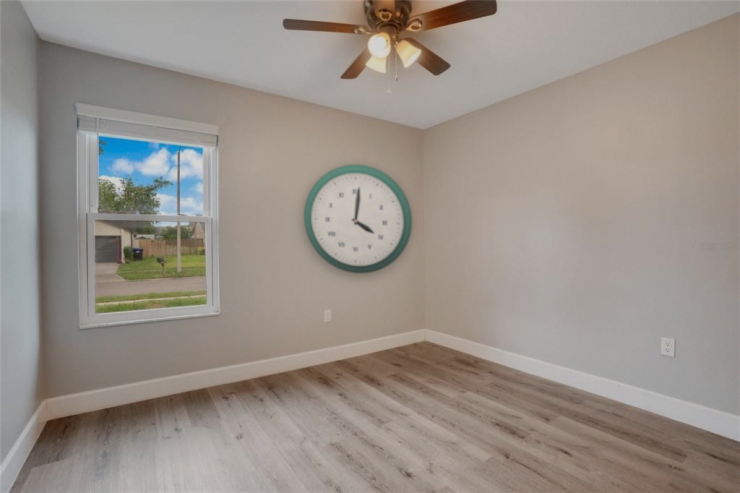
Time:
4:01
